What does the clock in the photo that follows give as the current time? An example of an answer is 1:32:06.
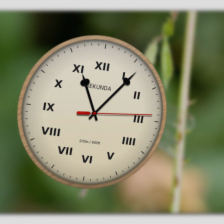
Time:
11:06:14
